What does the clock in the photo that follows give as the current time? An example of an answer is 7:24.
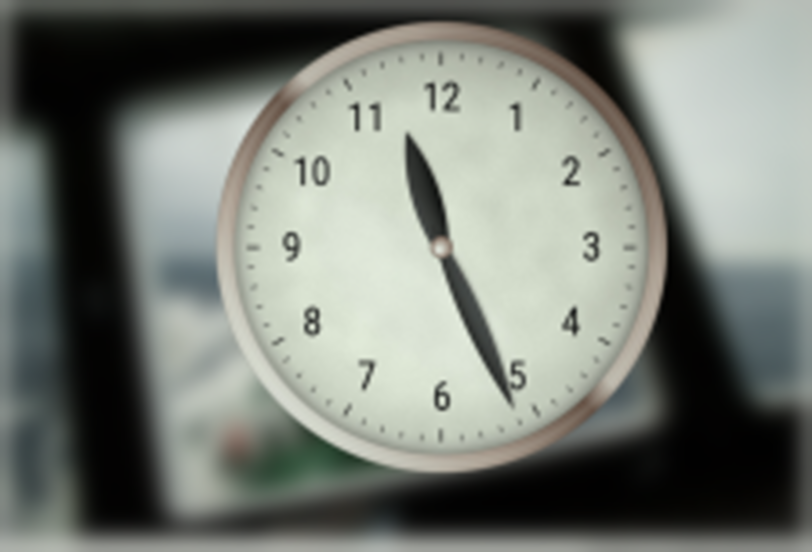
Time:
11:26
